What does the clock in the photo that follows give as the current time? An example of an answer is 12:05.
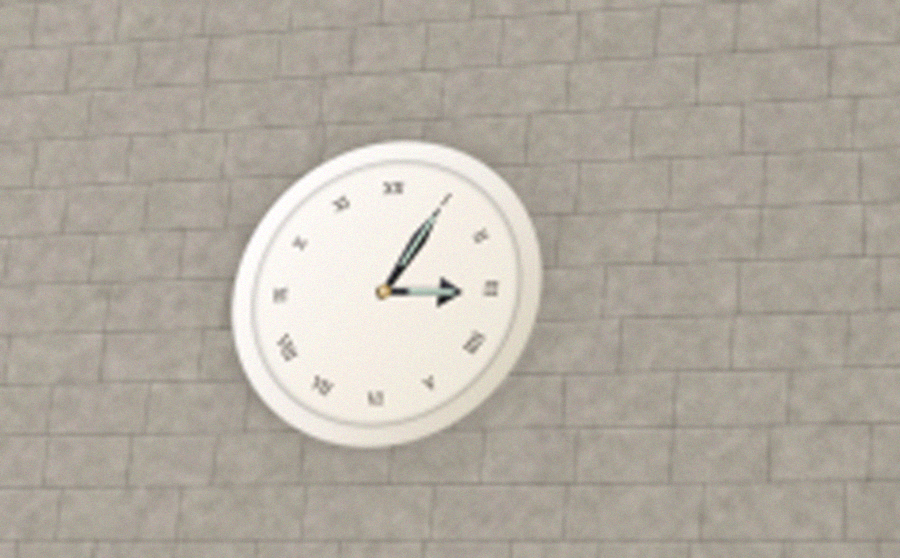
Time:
3:05
